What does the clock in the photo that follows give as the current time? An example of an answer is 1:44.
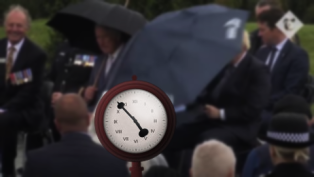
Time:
4:53
